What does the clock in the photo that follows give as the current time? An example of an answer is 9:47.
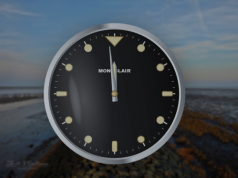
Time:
11:59
